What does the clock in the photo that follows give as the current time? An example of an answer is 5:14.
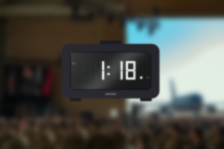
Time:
1:18
